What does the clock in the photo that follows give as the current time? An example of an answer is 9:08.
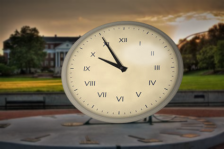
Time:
9:55
